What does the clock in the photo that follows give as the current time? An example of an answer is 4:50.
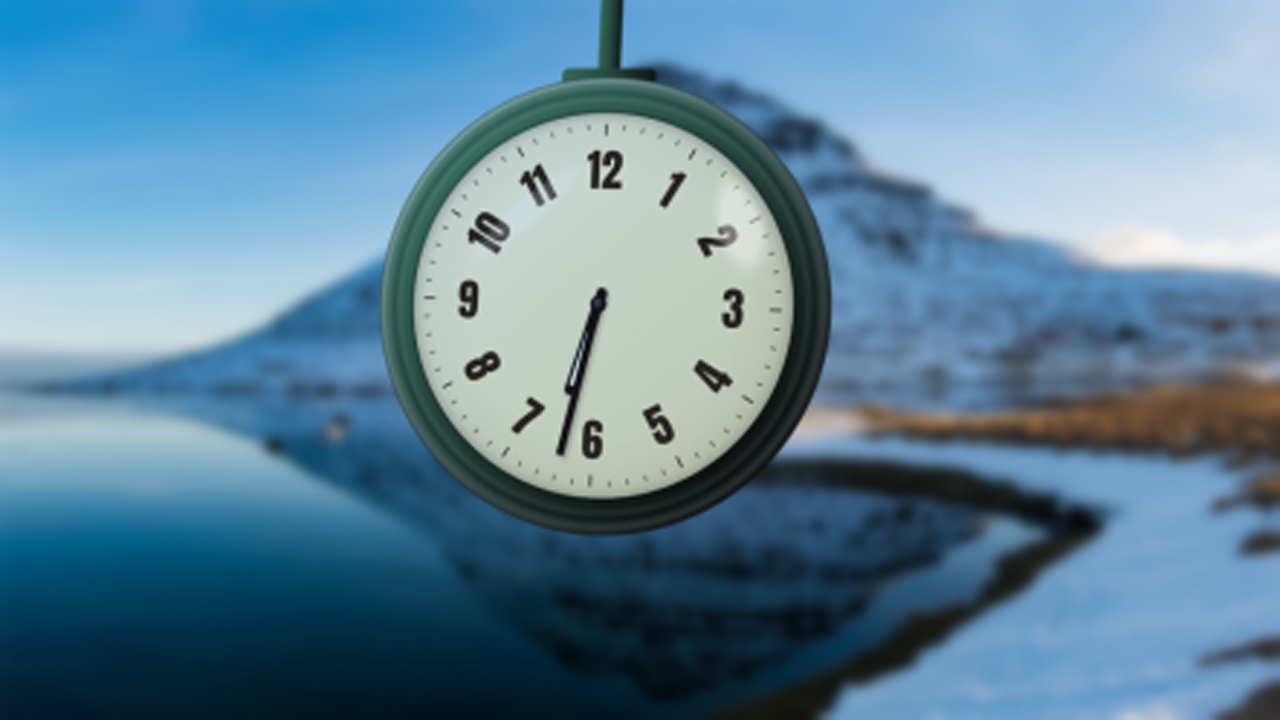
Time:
6:32
